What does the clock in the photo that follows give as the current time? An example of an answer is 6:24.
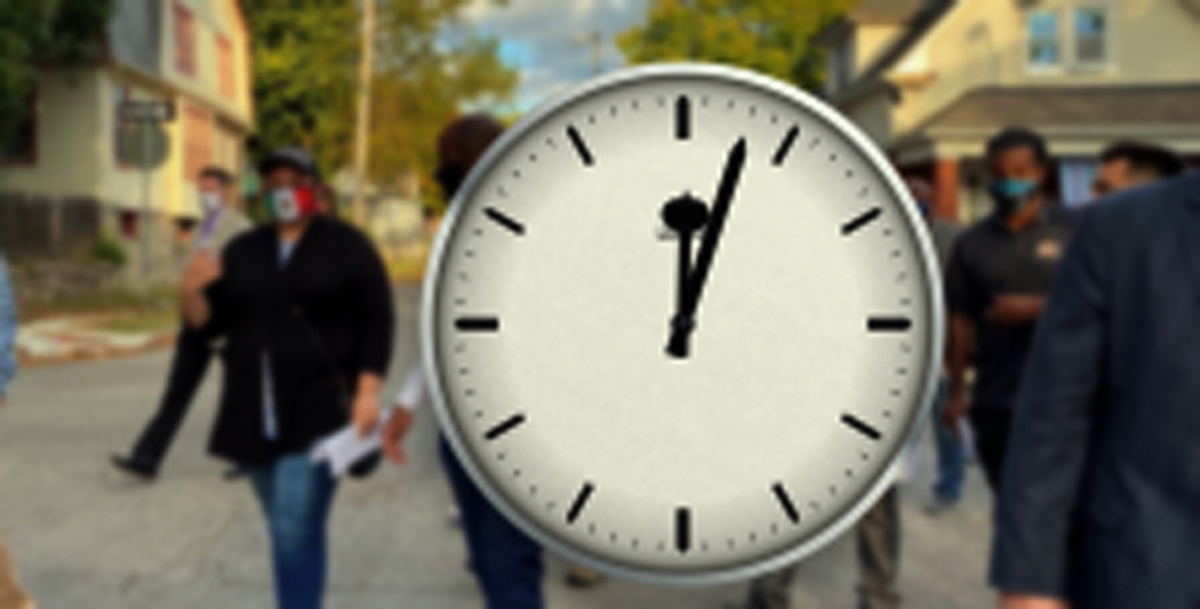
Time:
12:03
